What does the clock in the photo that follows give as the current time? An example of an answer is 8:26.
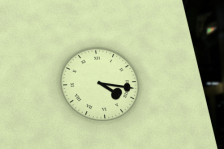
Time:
4:17
